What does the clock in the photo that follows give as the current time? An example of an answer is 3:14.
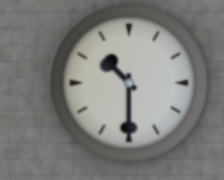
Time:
10:30
